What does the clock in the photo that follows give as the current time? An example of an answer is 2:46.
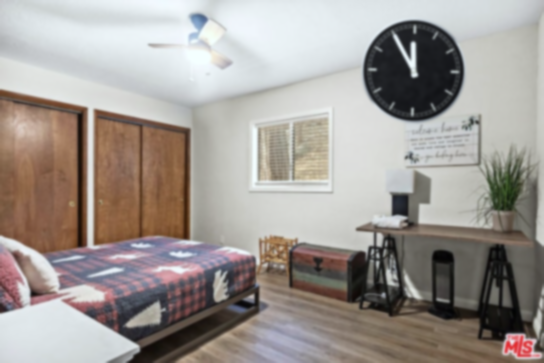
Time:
11:55
